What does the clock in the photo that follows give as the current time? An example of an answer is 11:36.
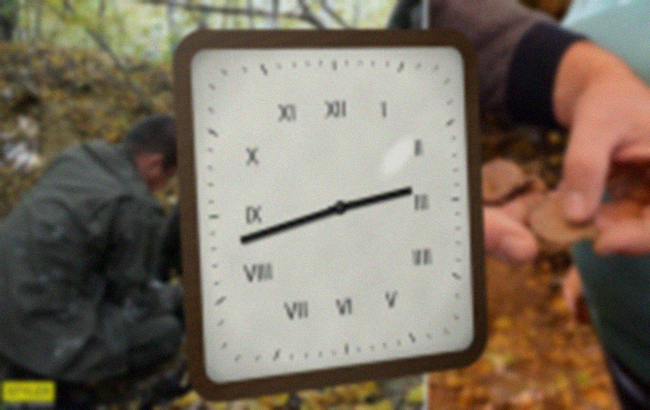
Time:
2:43
